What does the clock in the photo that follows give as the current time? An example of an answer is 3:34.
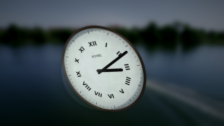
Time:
3:11
